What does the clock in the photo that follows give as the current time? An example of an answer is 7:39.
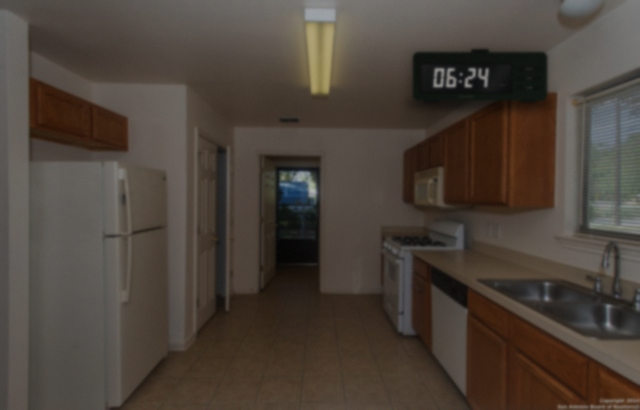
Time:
6:24
